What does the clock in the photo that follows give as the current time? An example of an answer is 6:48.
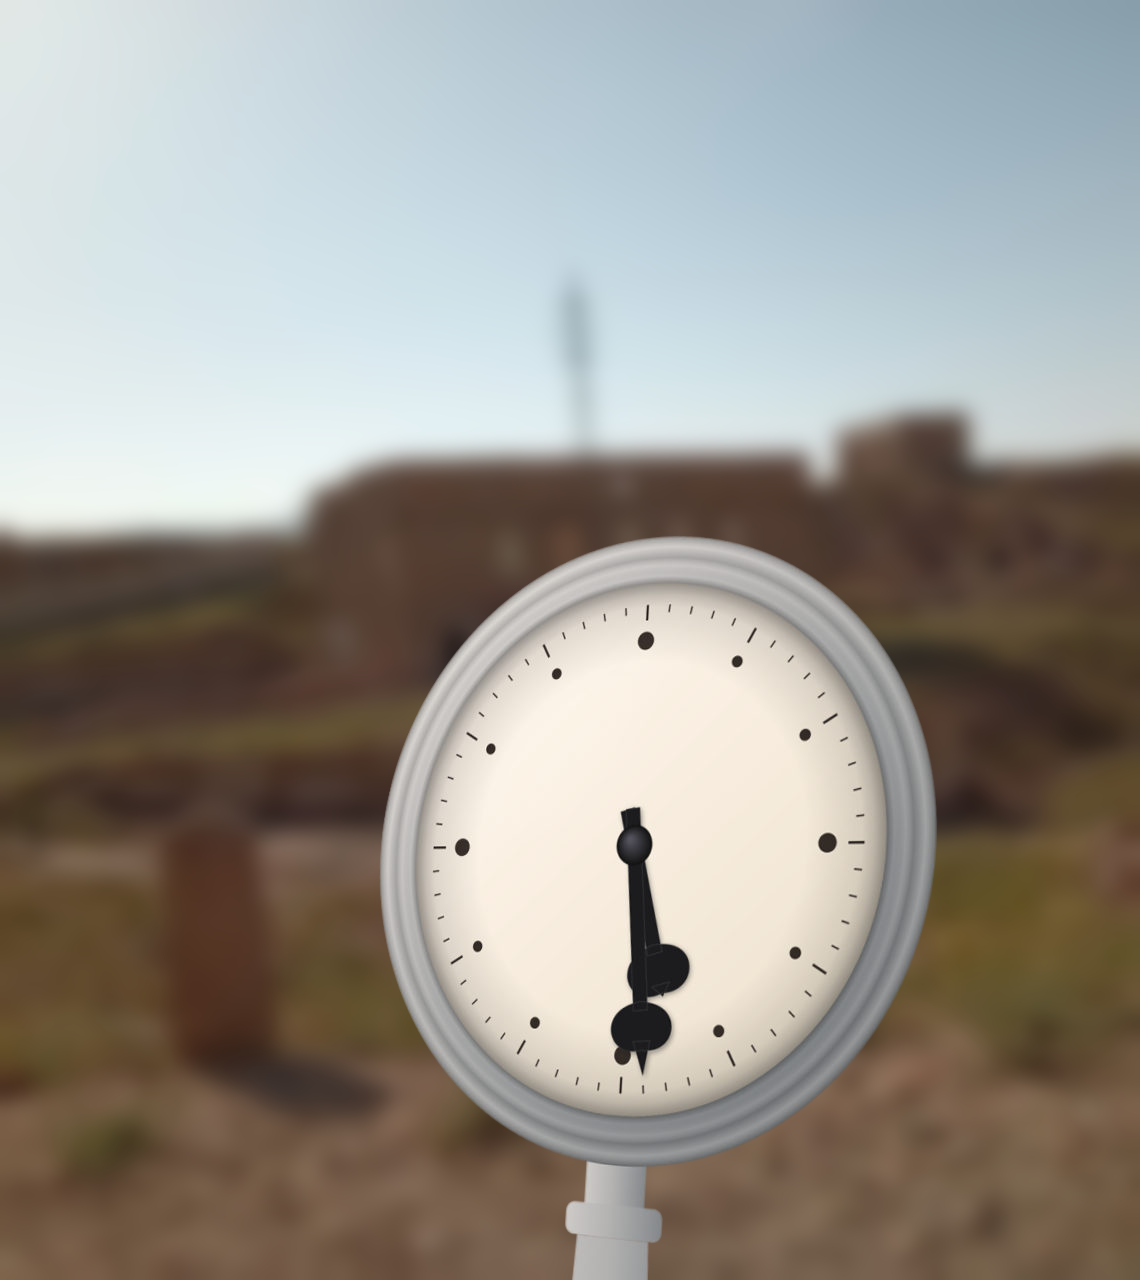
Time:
5:29
